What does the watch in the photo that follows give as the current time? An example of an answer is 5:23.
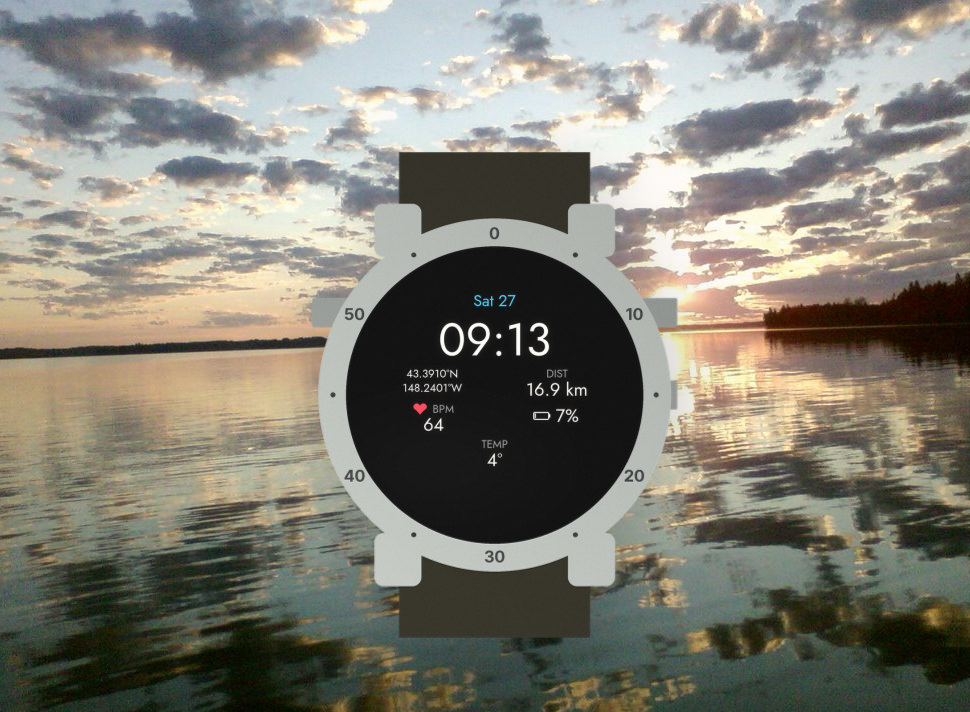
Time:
9:13
